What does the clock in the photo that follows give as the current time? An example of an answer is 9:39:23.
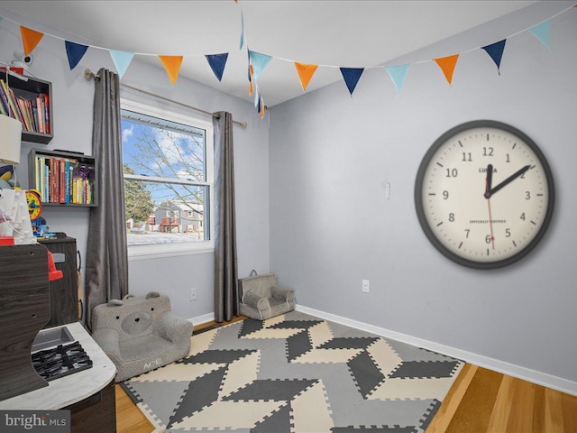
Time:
12:09:29
